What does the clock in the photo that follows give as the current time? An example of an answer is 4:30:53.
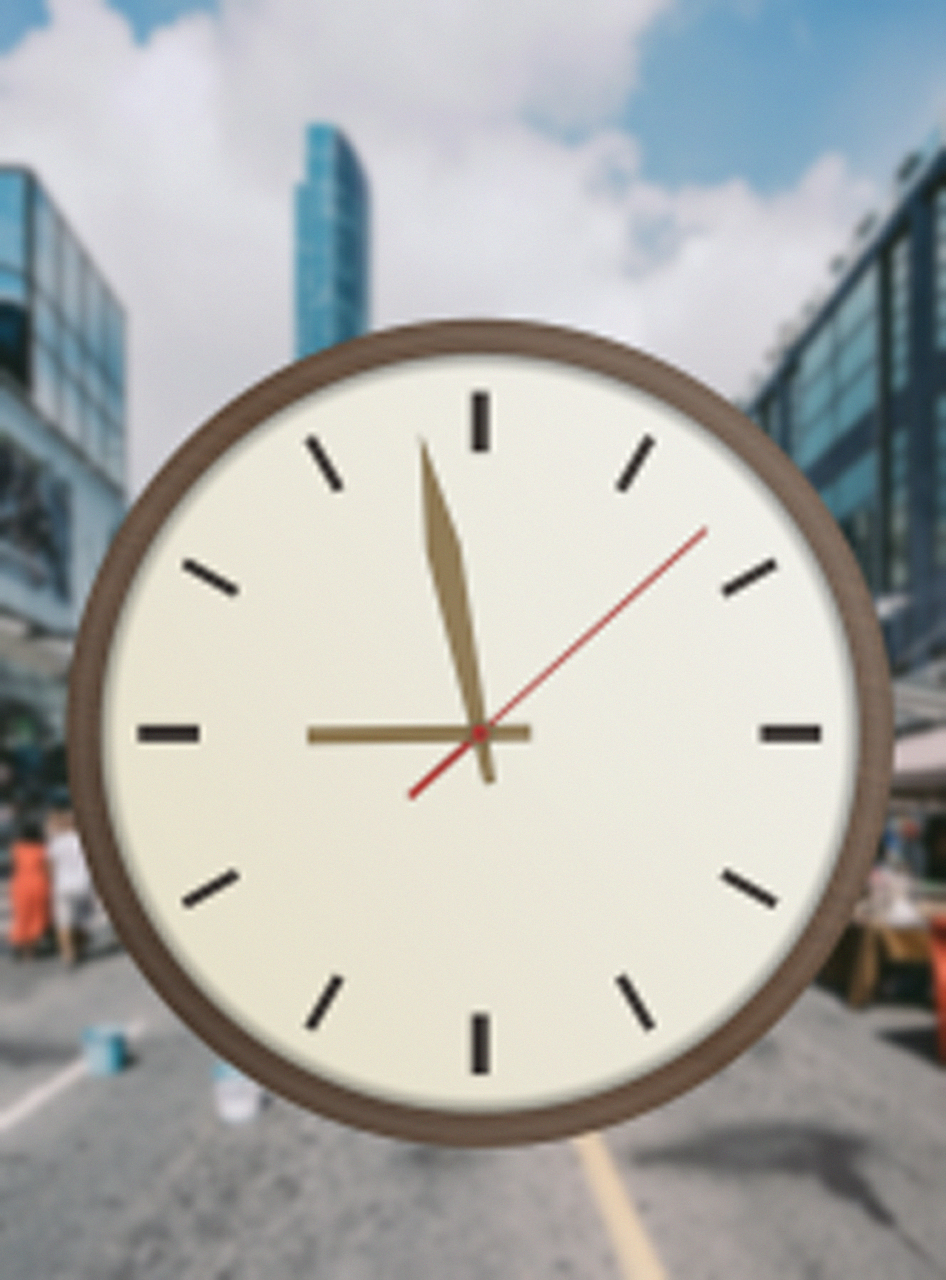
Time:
8:58:08
